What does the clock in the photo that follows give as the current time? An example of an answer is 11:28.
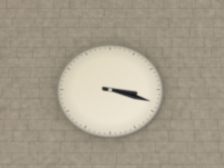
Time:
3:18
